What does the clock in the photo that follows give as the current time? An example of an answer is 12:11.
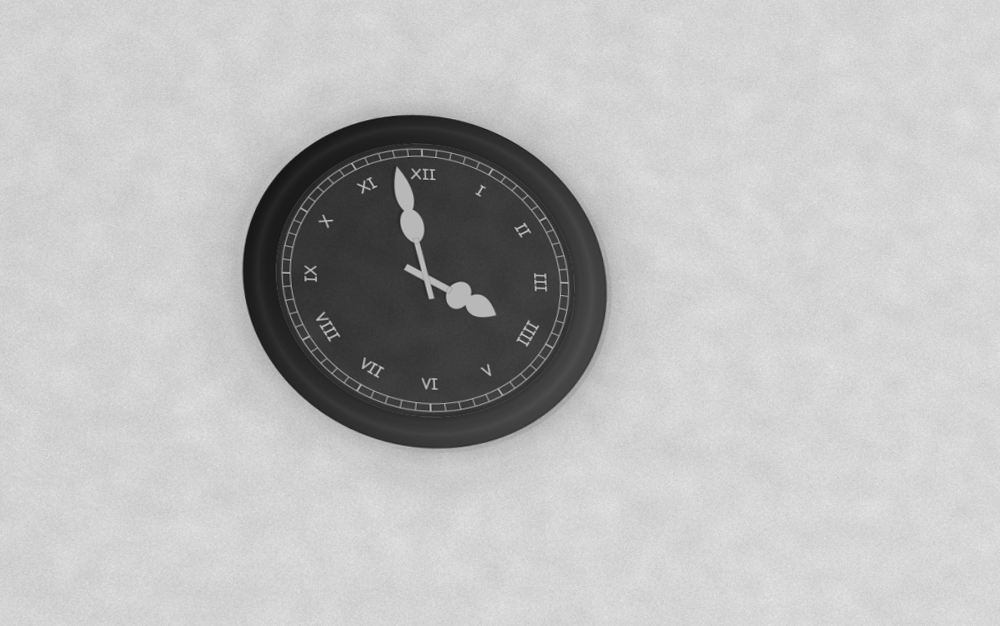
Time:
3:58
